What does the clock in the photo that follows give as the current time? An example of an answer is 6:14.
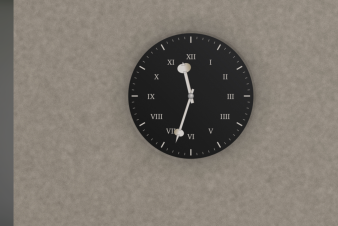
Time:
11:33
